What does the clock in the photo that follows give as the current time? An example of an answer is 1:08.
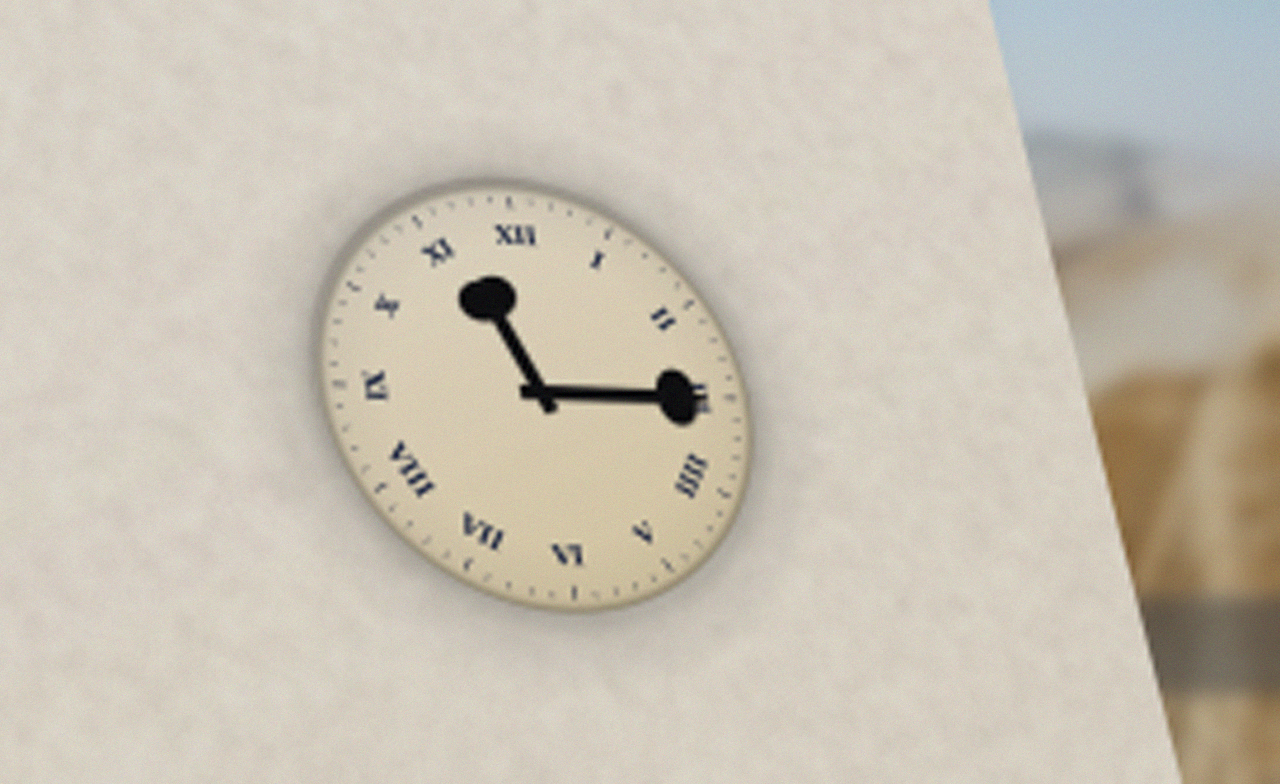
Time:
11:15
